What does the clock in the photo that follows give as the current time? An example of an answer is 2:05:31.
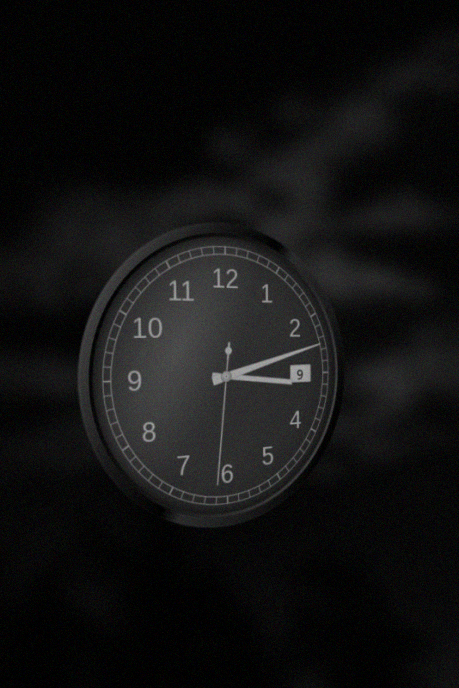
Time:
3:12:31
